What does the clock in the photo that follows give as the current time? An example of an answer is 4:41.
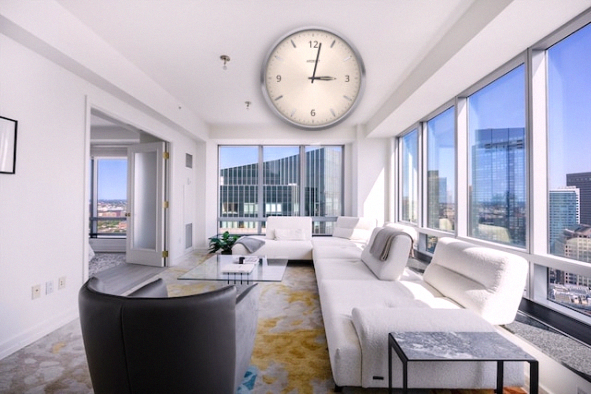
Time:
3:02
